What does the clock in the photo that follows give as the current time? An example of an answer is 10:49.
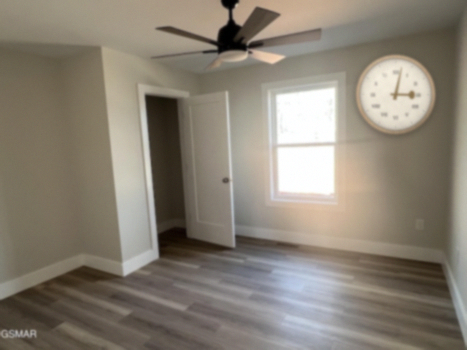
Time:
3:02
